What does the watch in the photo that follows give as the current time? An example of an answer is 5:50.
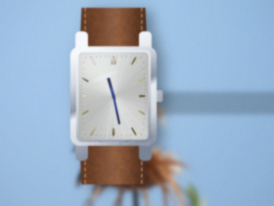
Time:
11:28
